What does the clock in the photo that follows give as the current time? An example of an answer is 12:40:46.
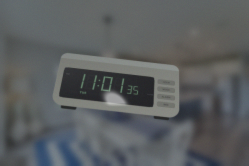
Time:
11:01:35
